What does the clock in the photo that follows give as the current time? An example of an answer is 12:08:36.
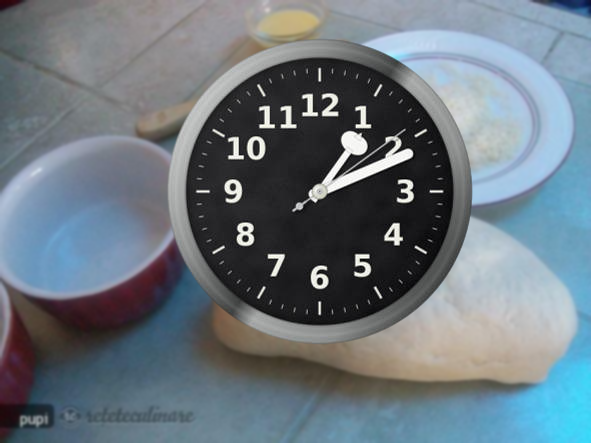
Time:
1:11:09
